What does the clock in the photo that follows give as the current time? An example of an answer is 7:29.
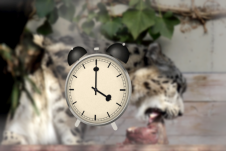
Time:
4:00
